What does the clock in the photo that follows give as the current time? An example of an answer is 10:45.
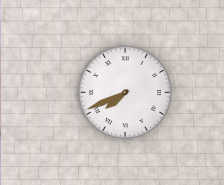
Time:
7:41
